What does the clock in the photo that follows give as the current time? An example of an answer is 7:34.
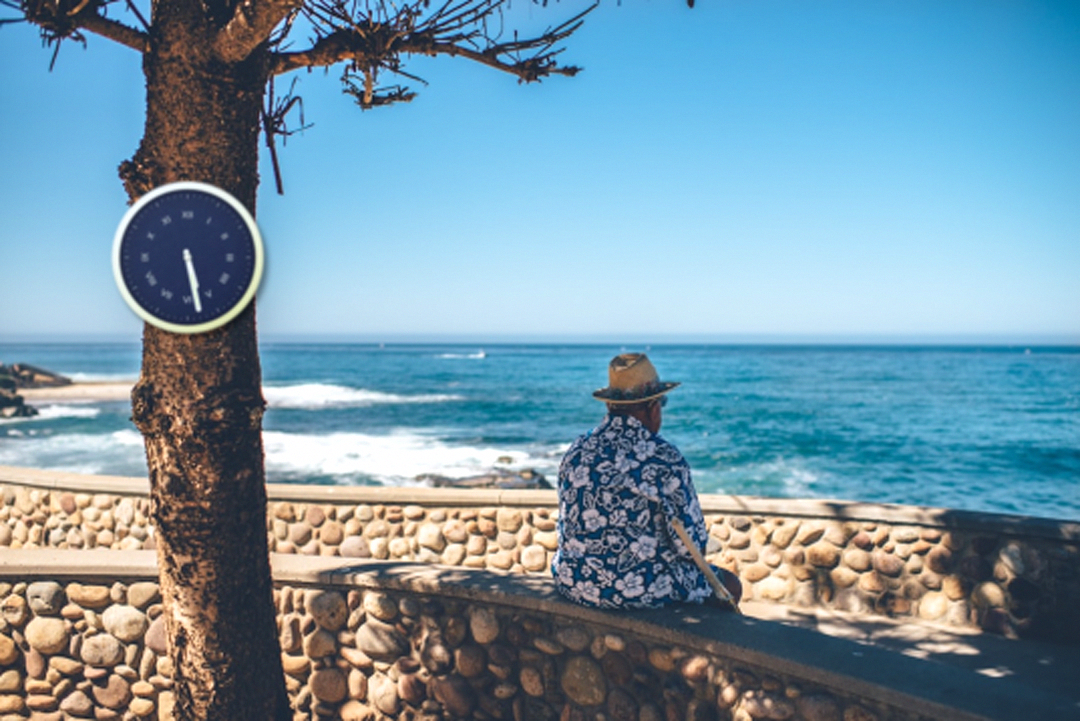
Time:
5:28
